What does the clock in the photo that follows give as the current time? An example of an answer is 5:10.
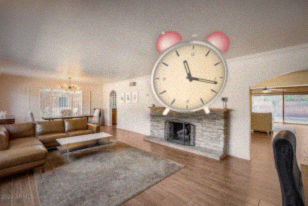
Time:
11:17
